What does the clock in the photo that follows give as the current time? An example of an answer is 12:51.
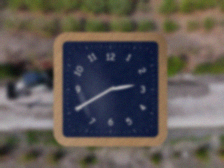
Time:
2:40
